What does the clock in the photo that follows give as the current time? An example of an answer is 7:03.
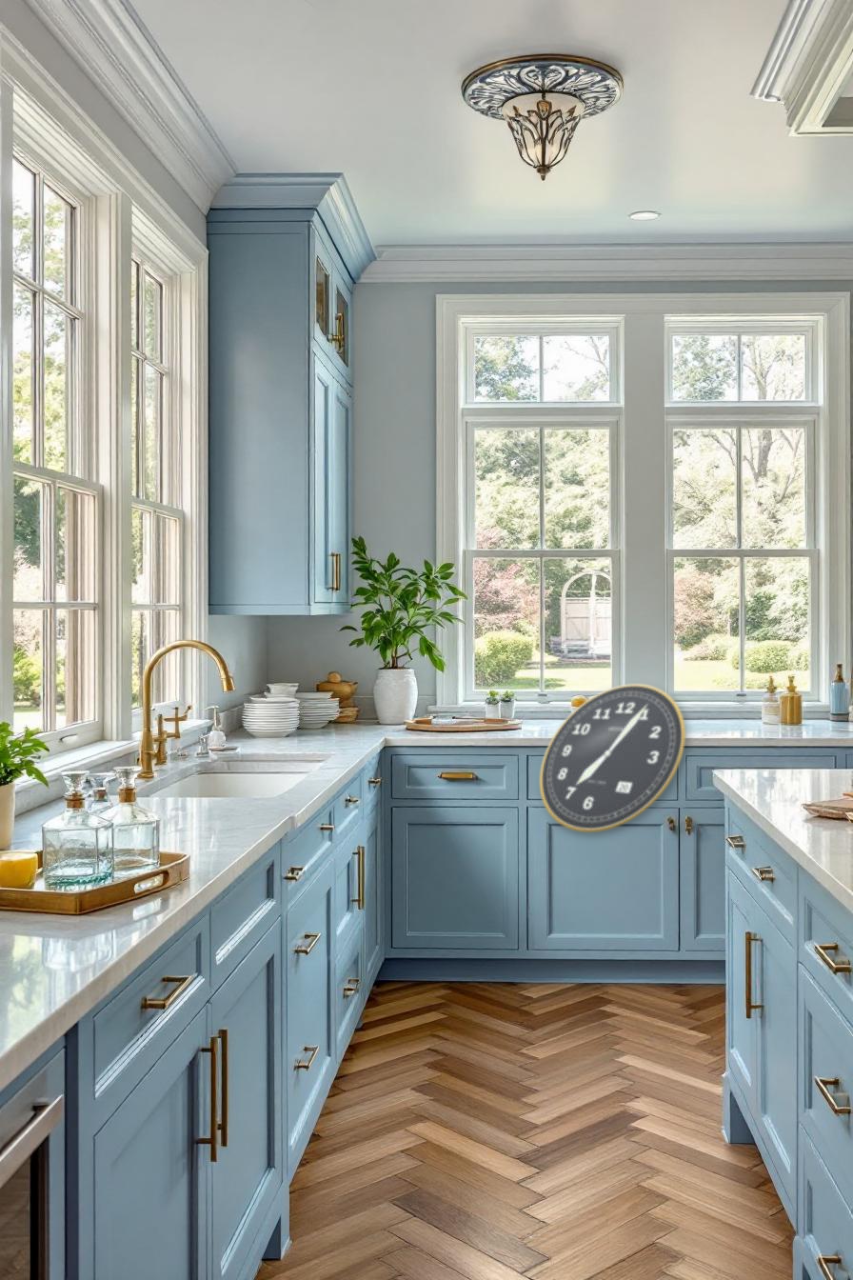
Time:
7:04
